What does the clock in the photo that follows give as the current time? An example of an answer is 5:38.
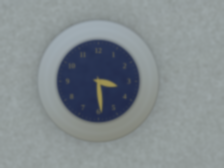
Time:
3:29
